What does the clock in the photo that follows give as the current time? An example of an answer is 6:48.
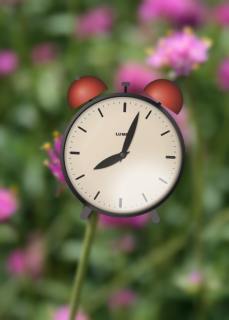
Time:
8:03
